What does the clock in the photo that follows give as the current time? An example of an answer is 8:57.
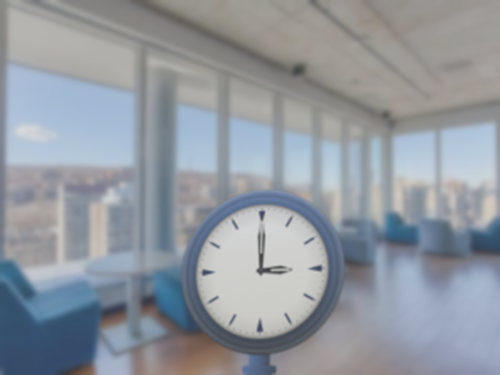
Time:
3:00
